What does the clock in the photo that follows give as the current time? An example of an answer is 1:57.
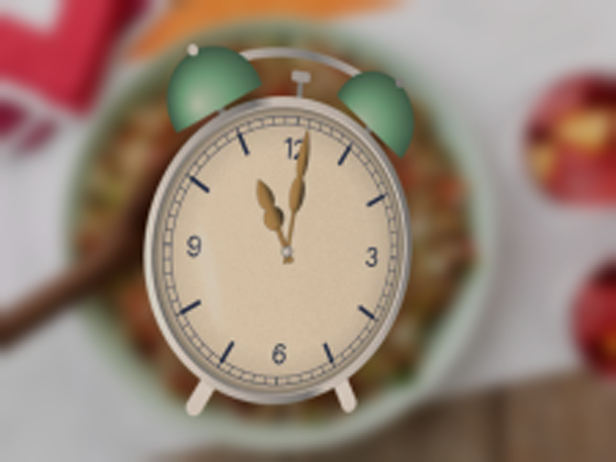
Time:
11:01
